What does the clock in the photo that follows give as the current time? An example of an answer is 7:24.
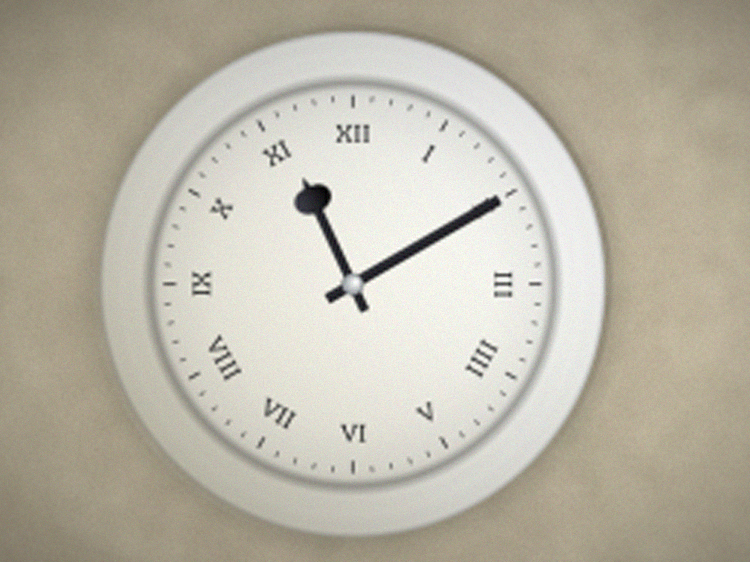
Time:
11:10
